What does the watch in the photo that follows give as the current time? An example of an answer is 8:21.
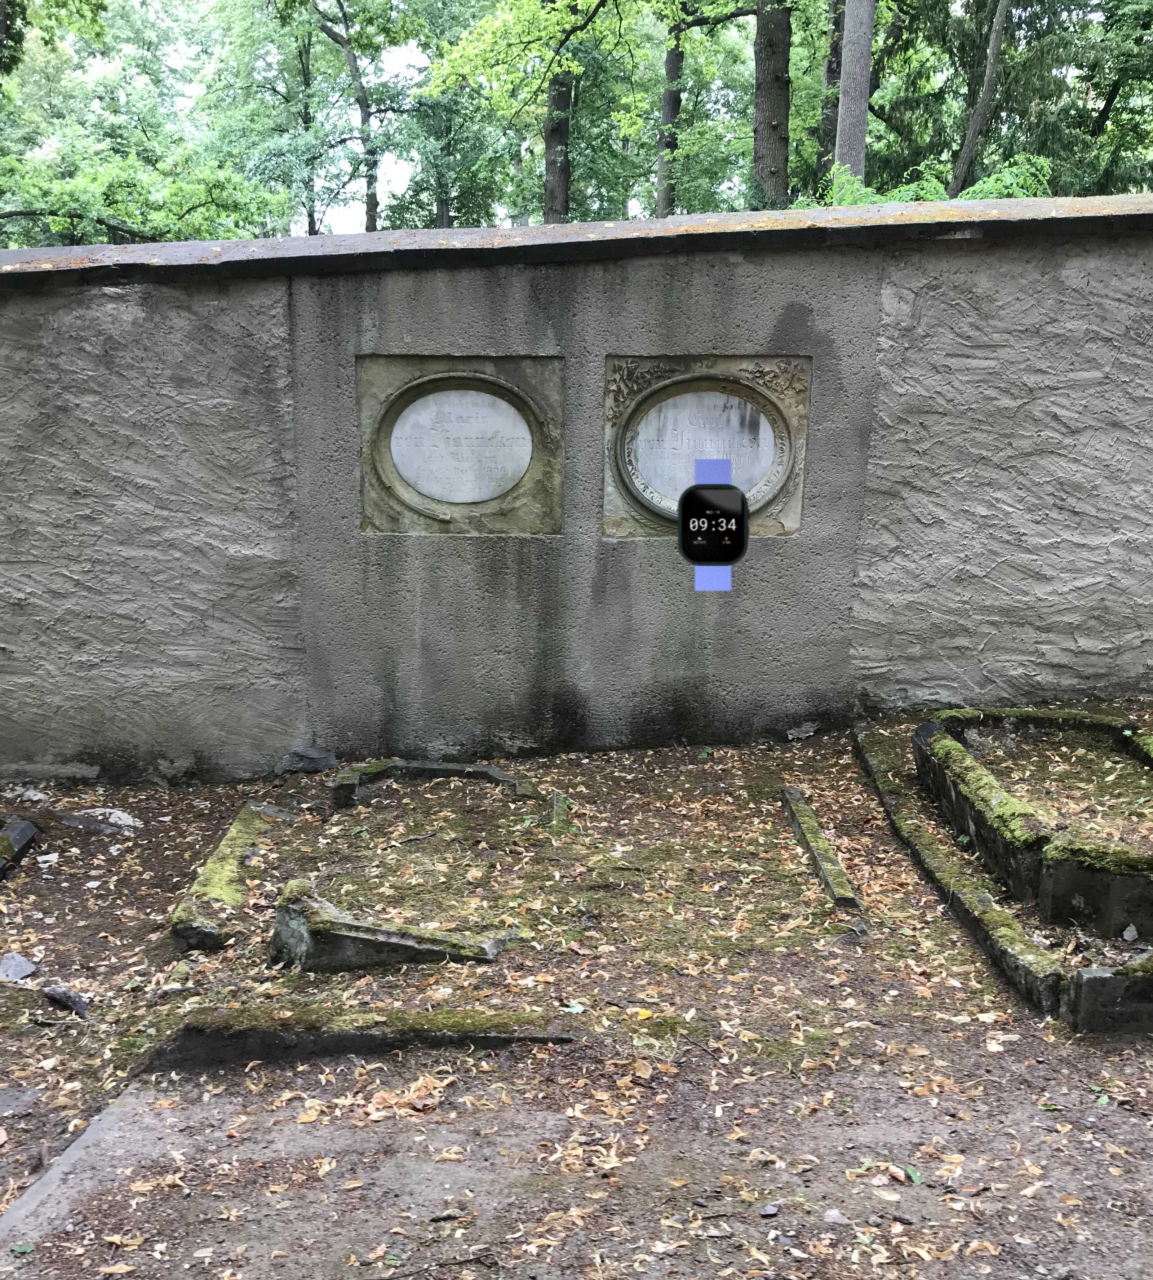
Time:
9:34
